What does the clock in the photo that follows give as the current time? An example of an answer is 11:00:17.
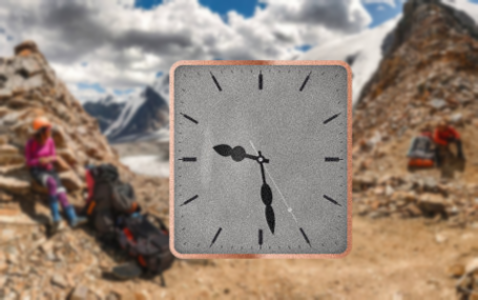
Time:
9:28:25
